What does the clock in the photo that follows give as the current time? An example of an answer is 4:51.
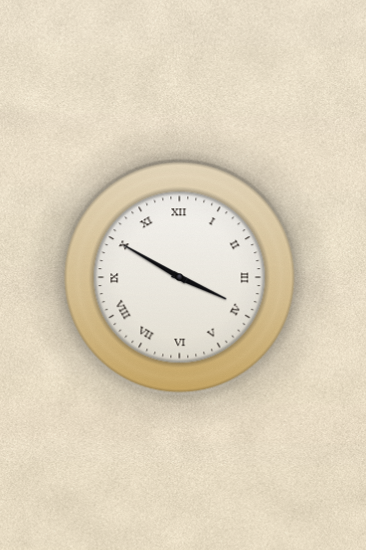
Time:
3:50
